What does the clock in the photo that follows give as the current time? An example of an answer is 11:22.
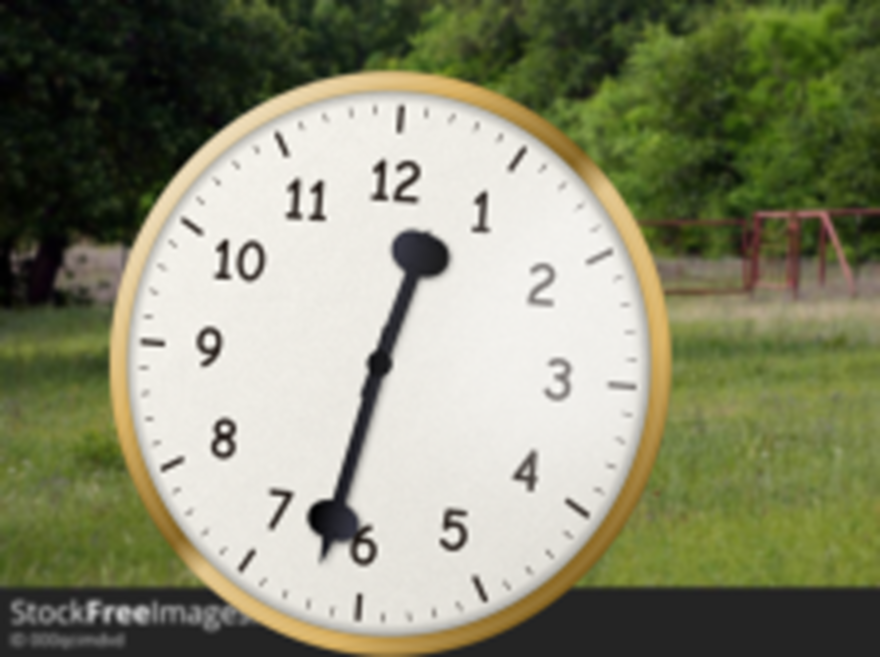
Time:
12:32
